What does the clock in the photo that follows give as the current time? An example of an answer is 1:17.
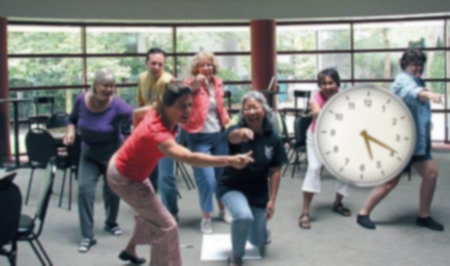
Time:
5:19
